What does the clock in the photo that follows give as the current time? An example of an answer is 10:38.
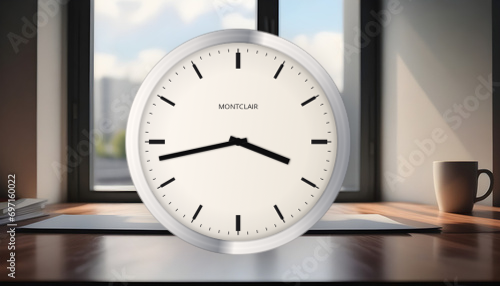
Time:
3:43
